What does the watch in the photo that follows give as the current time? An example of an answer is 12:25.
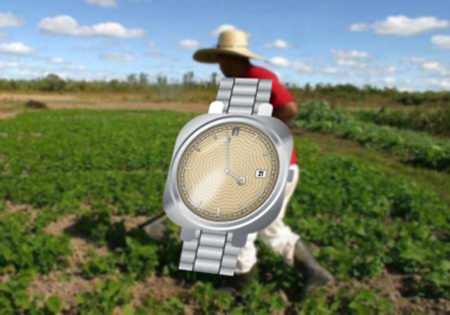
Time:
3:58
